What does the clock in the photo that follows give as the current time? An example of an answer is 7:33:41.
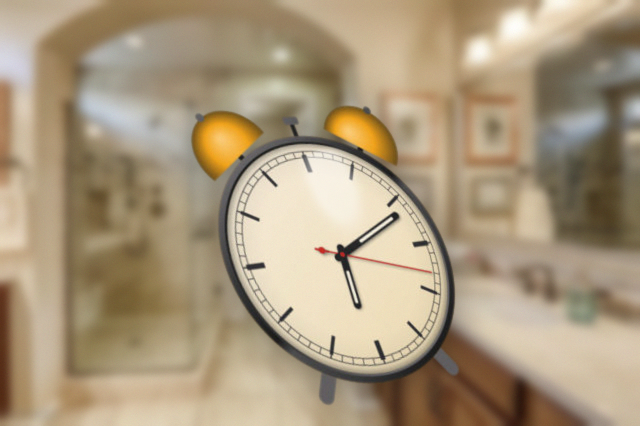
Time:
6:11:18
